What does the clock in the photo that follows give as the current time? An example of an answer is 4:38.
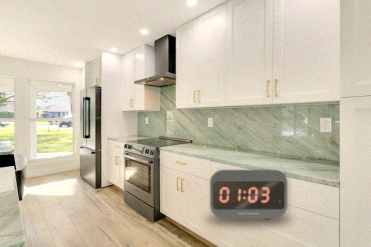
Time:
1:03
